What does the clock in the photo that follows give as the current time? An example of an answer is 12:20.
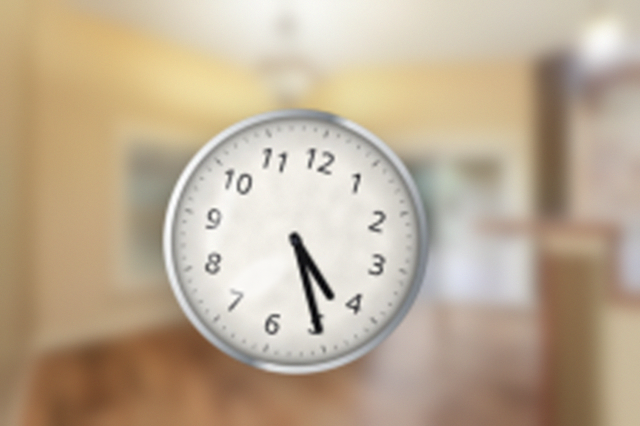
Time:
4:25
